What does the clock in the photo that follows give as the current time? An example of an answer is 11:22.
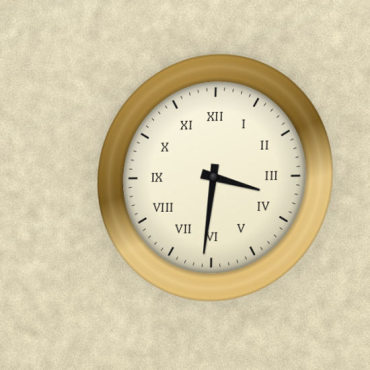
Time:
3:31
